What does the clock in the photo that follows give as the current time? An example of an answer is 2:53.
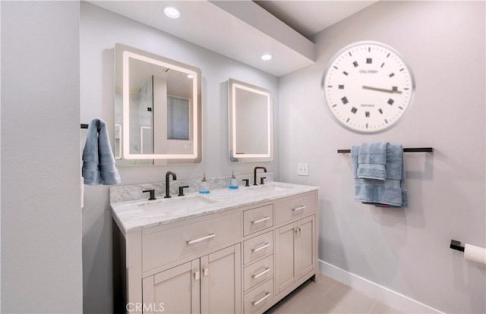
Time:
3:16
